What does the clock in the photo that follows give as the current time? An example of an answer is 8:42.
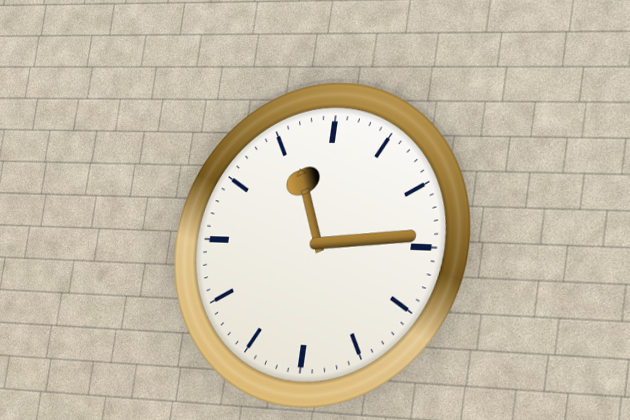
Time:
11:14
